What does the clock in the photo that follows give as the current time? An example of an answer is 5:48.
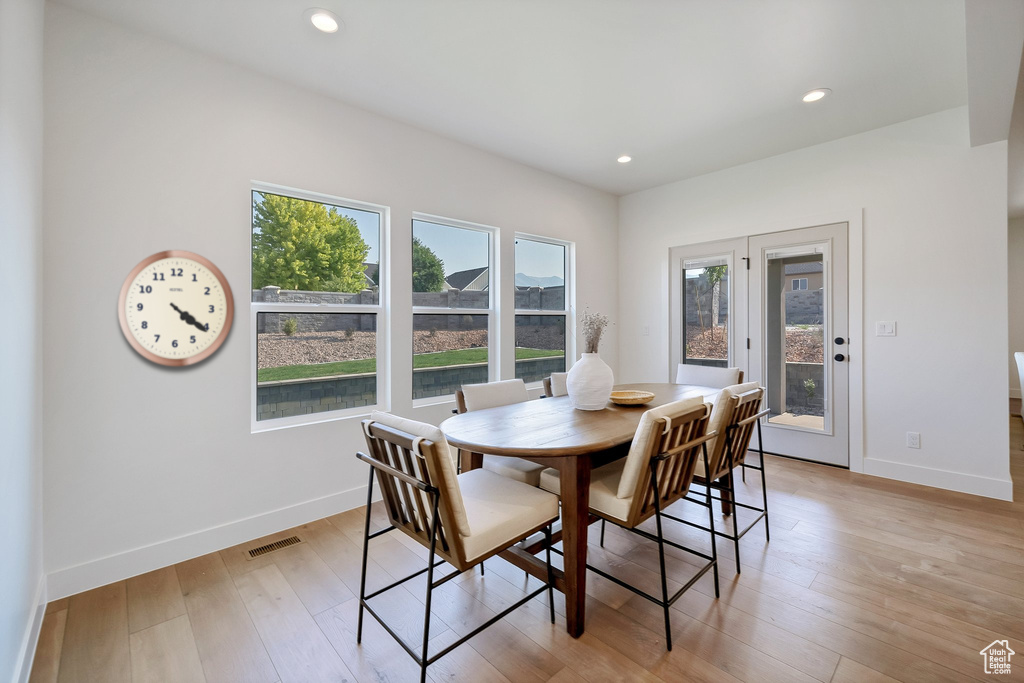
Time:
4:21
